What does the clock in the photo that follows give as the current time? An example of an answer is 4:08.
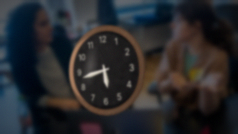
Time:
5:43
